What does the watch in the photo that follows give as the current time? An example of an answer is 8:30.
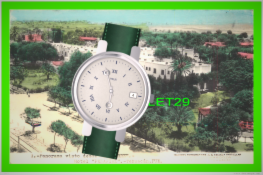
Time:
5:56
